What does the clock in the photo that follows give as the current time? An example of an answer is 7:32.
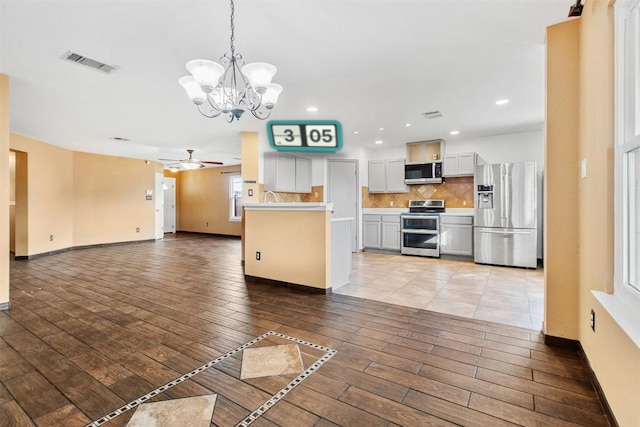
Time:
3:05
